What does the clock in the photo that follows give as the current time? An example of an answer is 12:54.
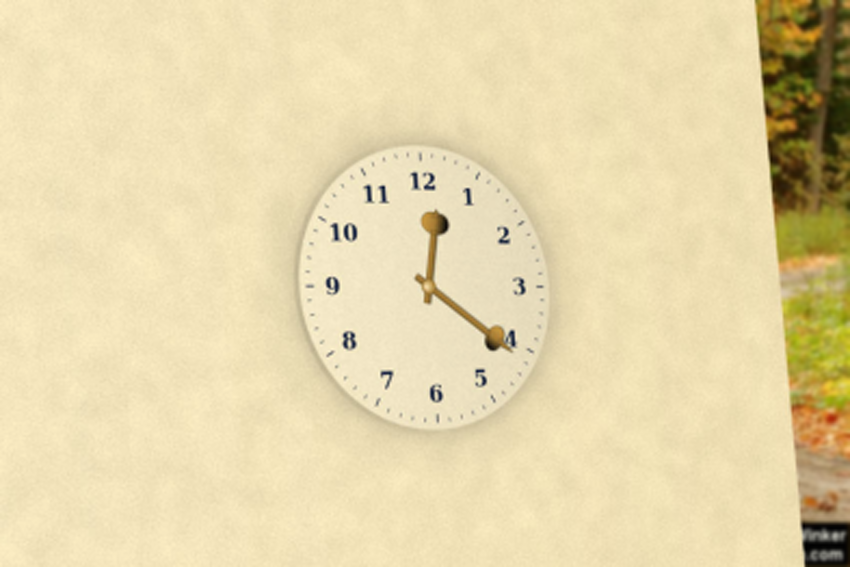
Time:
12:21
